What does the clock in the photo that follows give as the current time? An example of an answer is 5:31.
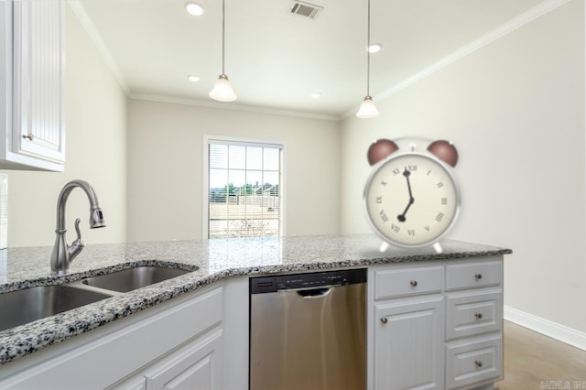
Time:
6:58
